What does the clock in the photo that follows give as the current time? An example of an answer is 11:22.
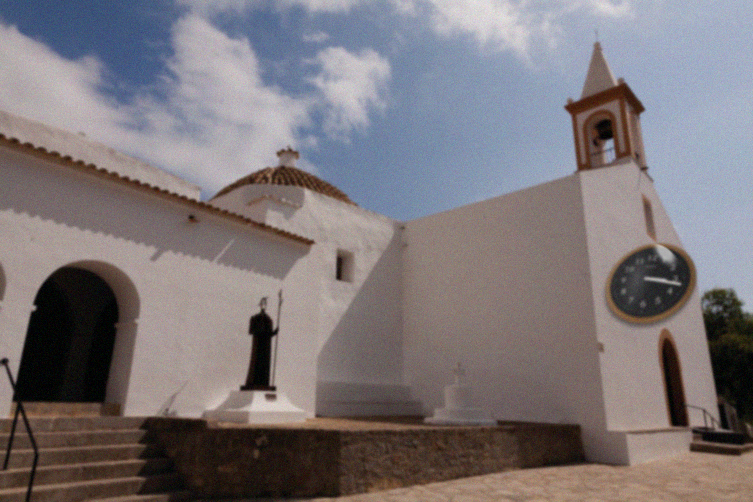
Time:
3:17
